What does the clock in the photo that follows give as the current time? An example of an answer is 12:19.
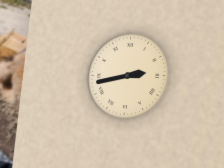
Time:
2:43
